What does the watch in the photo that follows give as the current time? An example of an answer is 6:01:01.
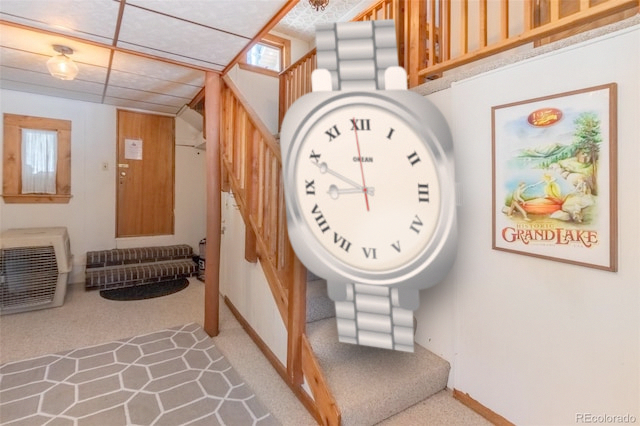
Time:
8:48:59
